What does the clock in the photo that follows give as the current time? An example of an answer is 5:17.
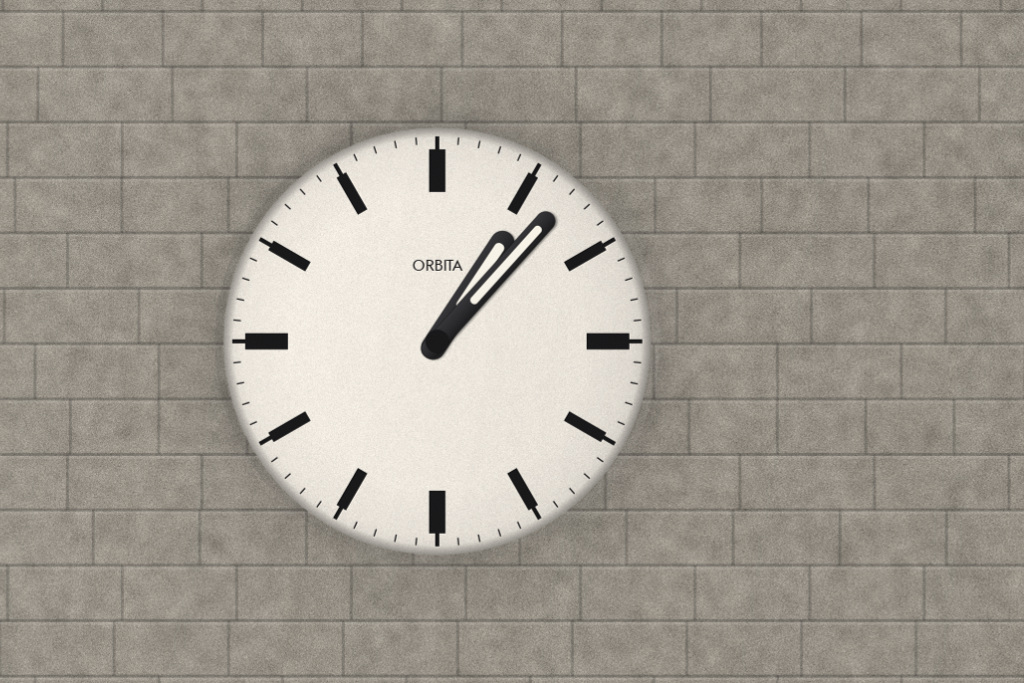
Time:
1:07
